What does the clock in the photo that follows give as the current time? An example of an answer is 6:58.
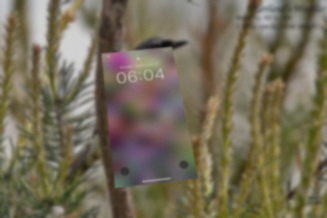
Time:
6:04
